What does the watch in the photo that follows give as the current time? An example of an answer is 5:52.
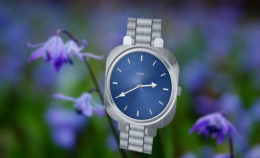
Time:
2:40
